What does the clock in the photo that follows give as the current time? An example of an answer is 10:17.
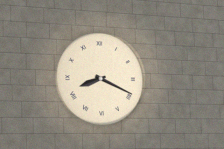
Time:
8:19
